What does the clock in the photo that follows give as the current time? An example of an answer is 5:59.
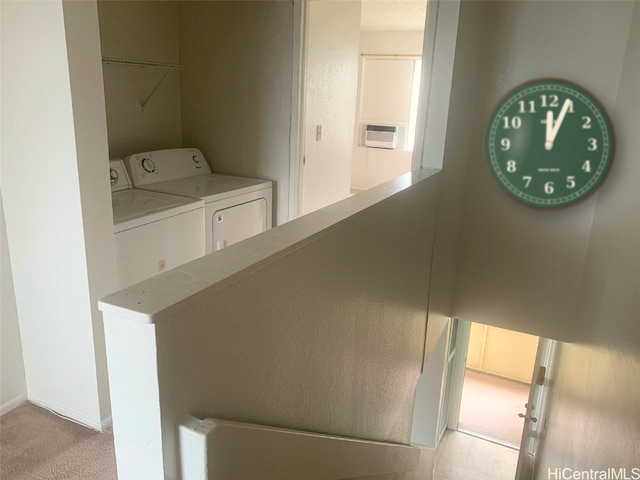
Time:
12:04
